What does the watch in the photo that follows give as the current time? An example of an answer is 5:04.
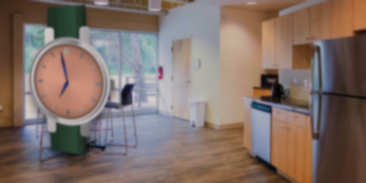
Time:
6:58
